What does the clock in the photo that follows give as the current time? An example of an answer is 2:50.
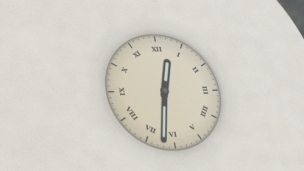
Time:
12:32
